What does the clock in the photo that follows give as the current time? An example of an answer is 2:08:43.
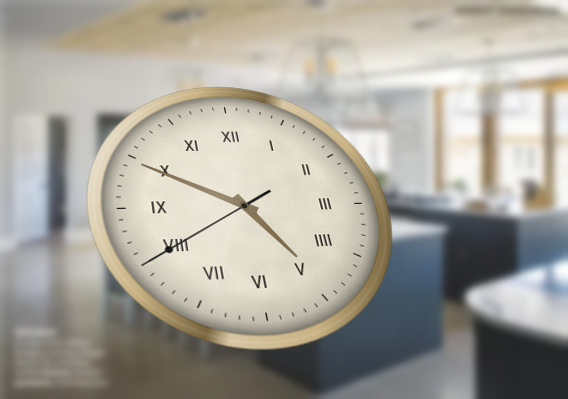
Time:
4:49:40
